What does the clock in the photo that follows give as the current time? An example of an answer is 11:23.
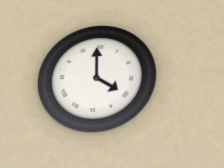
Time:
3:59
